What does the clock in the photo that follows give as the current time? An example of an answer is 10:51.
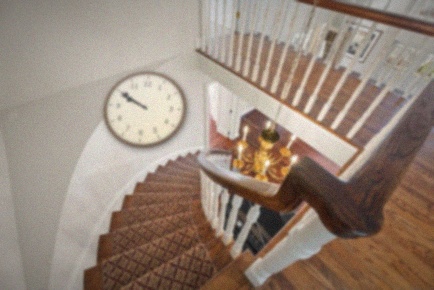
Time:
9:50
